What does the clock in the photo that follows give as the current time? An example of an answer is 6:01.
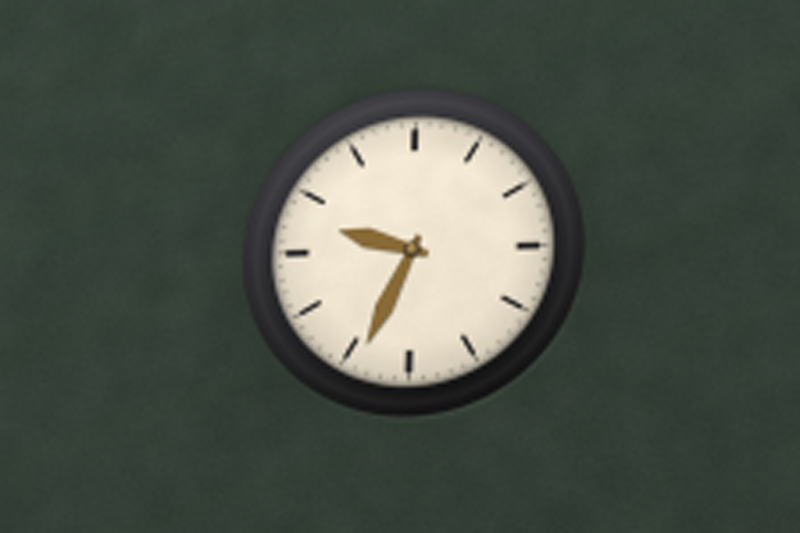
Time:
9:34
